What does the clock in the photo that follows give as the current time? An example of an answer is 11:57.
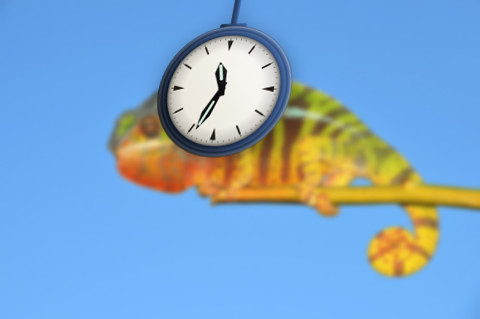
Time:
11:34
